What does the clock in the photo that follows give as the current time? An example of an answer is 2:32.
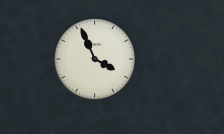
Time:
3:56
